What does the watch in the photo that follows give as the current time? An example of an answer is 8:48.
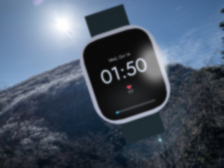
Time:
1:50
